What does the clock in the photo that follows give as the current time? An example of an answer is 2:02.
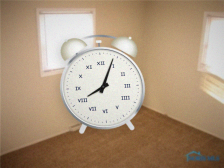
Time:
8:04
